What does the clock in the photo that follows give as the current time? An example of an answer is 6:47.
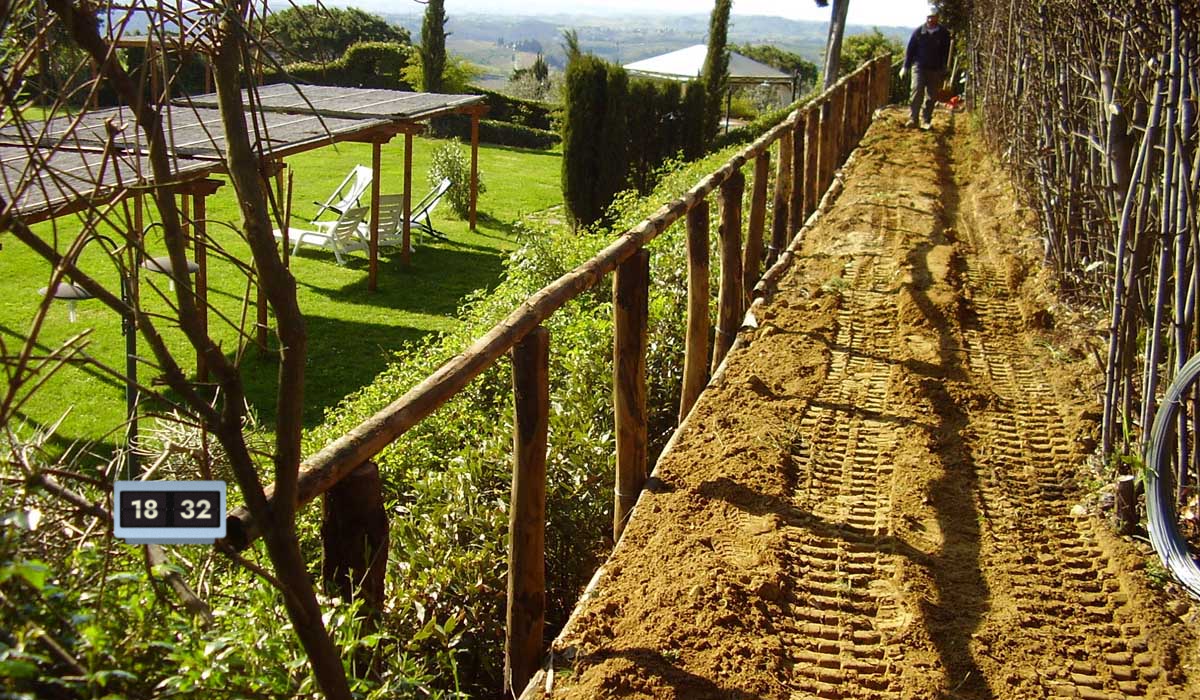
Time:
18:32
